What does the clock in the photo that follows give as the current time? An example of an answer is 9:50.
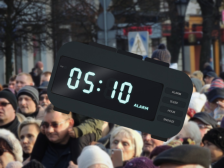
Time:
5:10
